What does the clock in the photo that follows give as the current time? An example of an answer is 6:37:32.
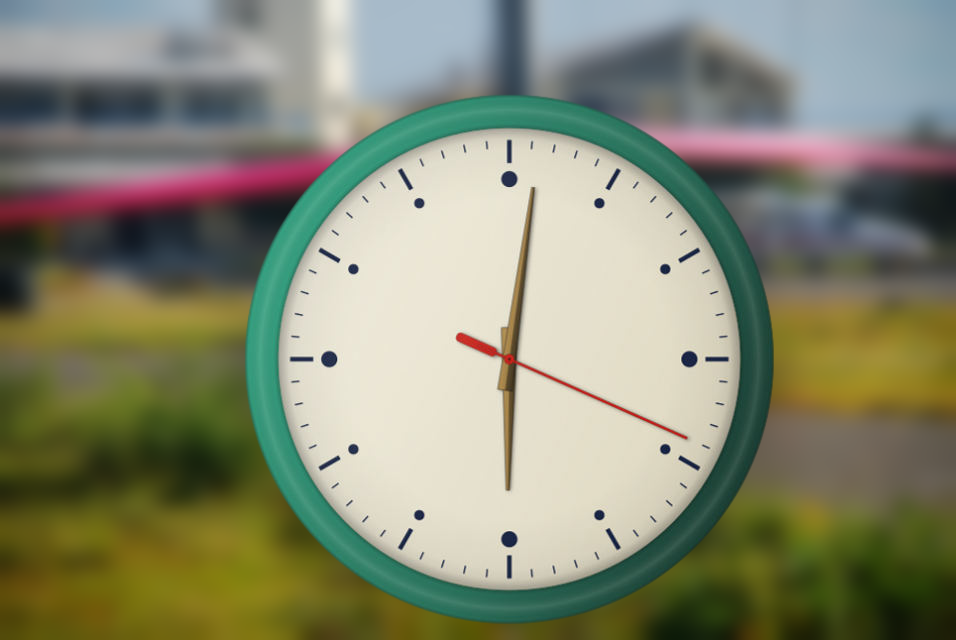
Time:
6:01:19
